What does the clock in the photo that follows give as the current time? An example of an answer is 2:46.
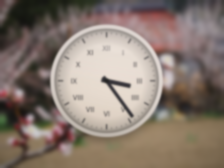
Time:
3:24
